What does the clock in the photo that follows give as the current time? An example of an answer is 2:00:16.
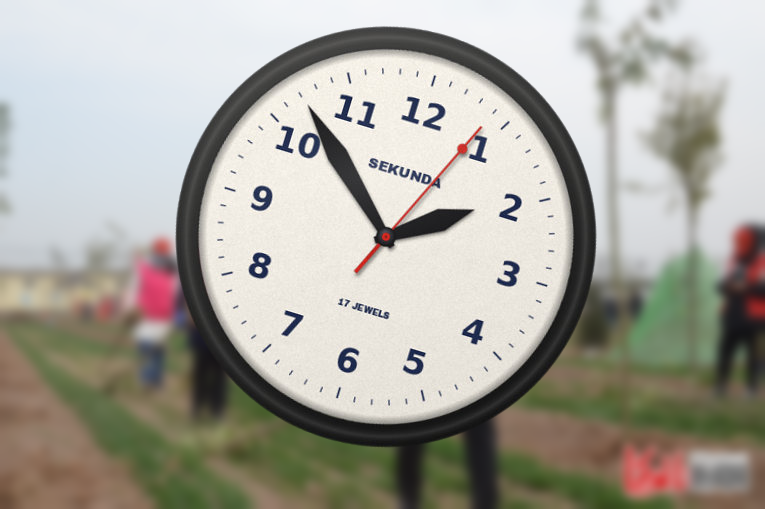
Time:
1:52:04
